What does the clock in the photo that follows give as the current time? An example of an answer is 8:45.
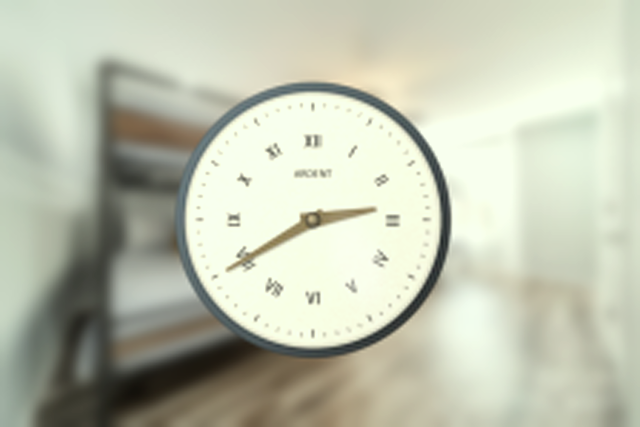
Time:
2:40
